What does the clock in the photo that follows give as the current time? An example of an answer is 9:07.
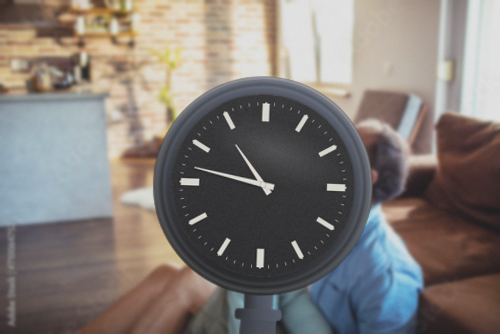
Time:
10:47
